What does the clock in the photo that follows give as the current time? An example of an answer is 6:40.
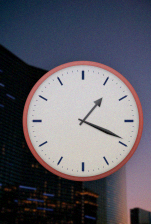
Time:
1:19
